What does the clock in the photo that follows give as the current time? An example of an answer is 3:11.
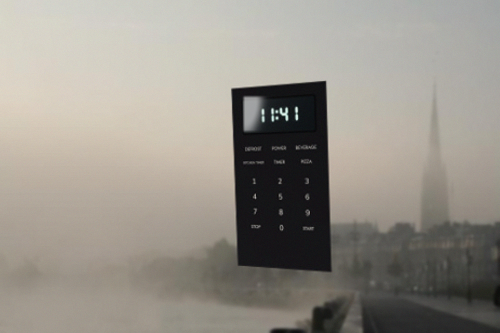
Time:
11:41
